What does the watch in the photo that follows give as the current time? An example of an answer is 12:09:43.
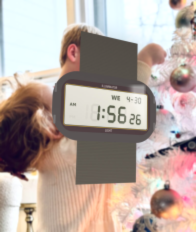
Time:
1:56:26
